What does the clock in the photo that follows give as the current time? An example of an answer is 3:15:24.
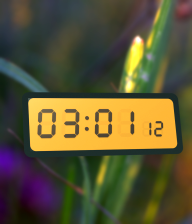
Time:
3:01:12
